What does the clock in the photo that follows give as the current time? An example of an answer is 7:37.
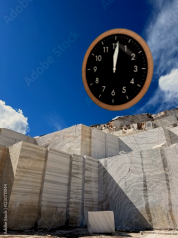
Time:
12:01
